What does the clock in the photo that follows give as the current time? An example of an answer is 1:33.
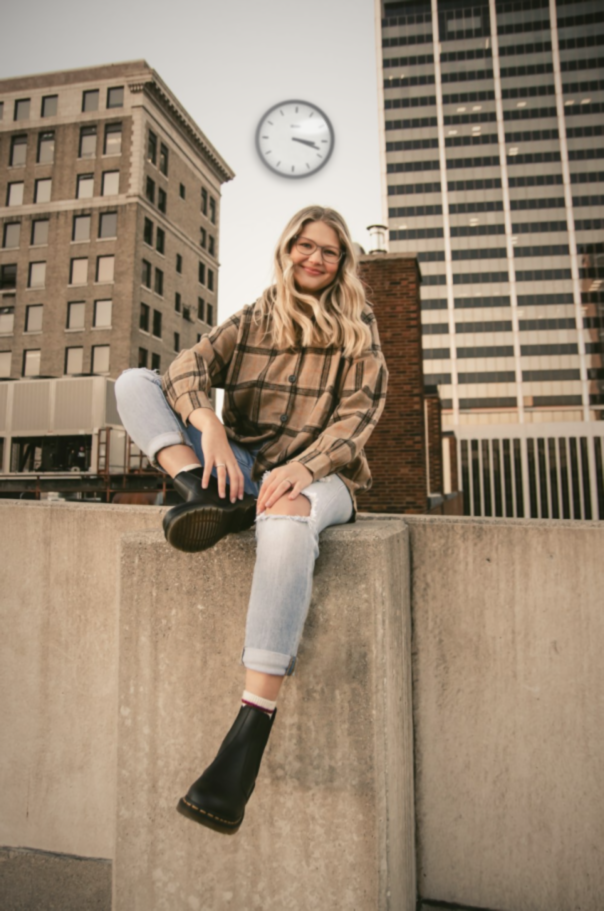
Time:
3:18
